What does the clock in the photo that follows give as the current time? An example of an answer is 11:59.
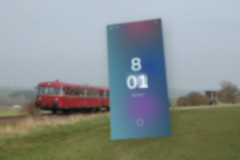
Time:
8:01
